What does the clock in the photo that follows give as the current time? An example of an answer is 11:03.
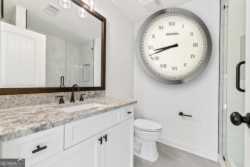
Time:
8:42
